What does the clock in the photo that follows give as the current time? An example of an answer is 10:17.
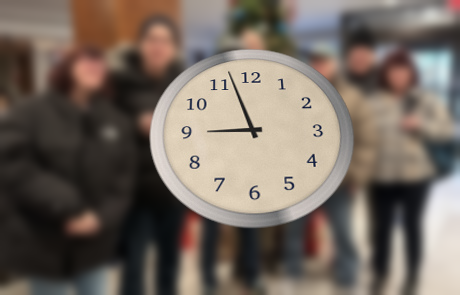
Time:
8:57
